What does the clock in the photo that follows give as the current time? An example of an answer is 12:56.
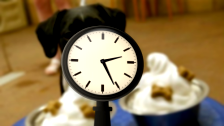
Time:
2:26
